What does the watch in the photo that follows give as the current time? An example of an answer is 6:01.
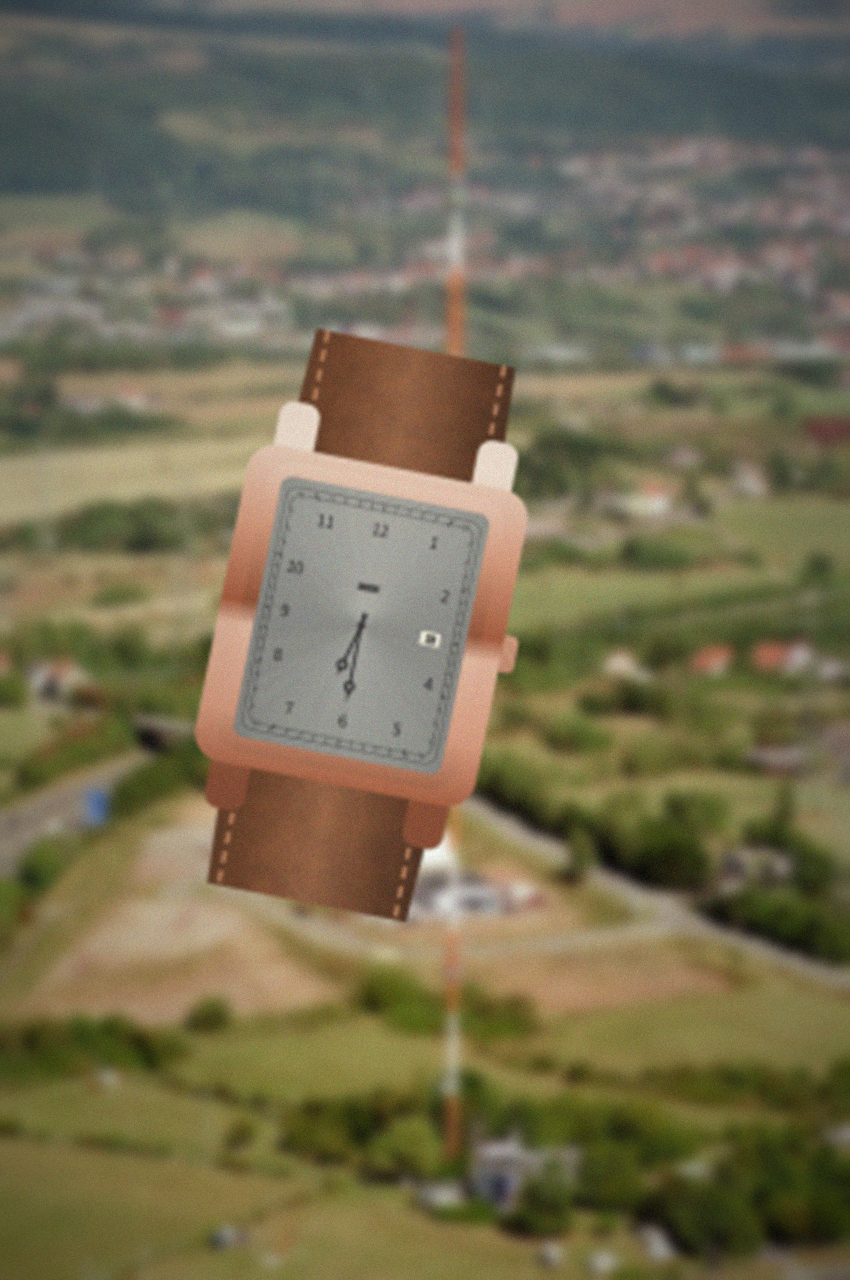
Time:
6:30
